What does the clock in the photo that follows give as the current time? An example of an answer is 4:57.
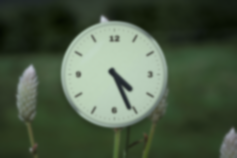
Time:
4:26
